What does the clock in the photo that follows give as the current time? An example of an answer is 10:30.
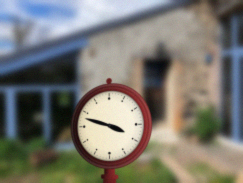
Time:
3:48
